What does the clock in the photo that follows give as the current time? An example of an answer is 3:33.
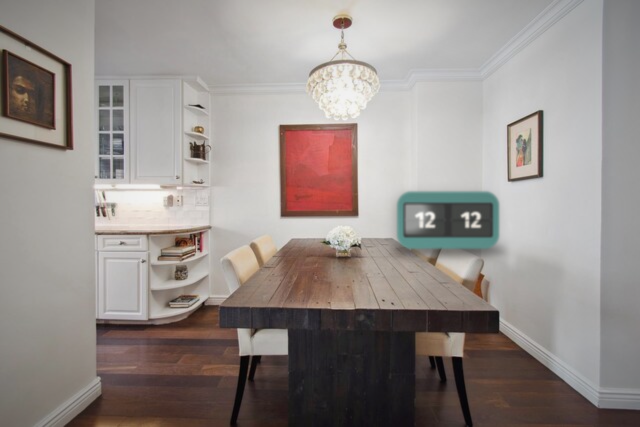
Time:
12:12
